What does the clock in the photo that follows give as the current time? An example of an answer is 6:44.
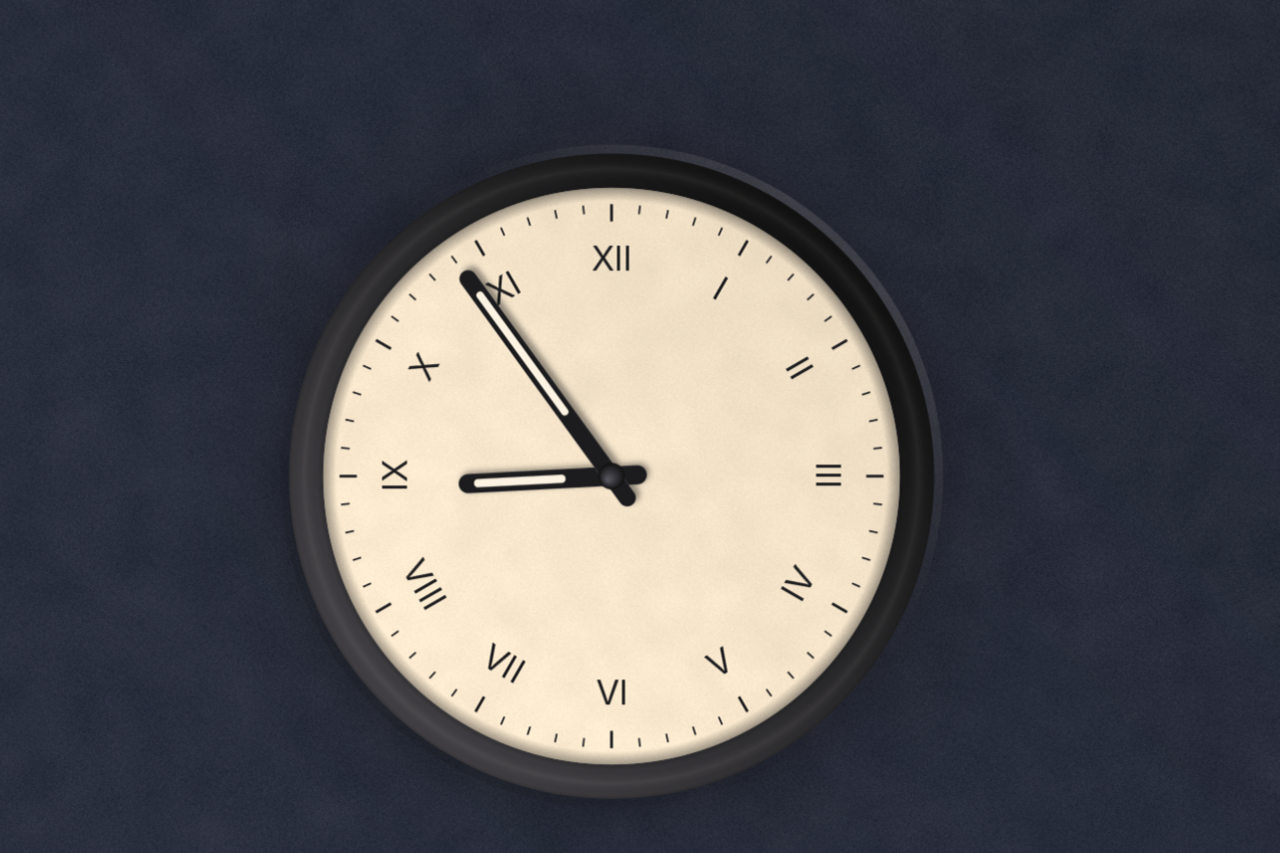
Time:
8:54
